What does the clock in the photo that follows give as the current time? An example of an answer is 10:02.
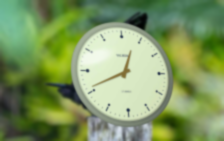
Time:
12:41
